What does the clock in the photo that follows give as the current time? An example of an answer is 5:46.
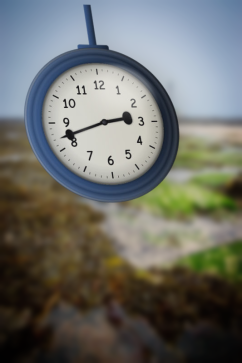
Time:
2:42
